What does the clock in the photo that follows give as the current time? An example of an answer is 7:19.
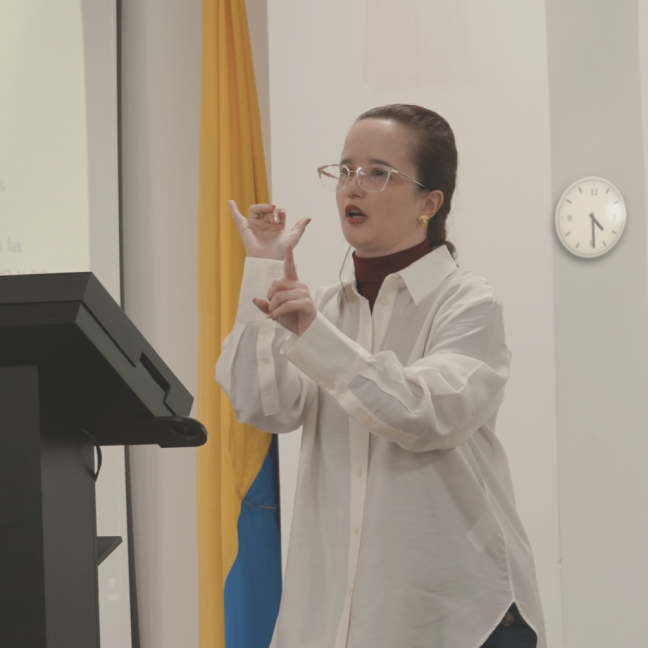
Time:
4:29
